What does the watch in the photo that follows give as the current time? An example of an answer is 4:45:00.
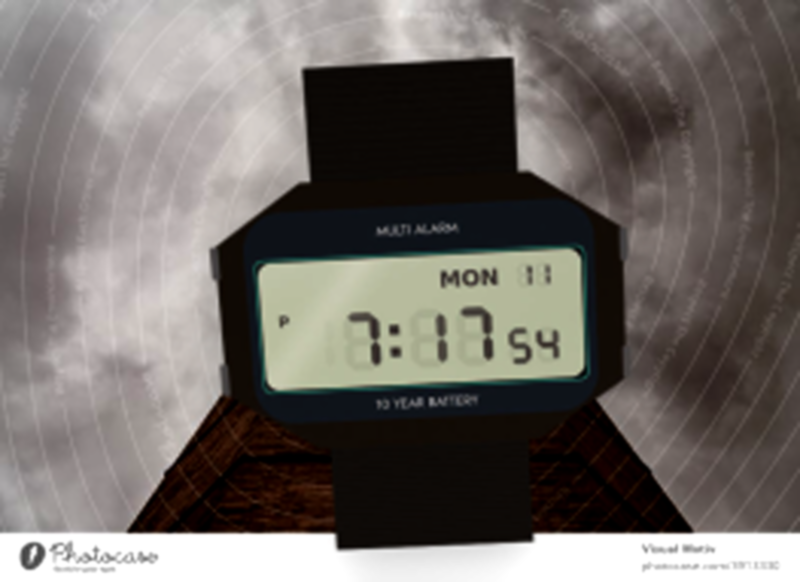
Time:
7:17:54
